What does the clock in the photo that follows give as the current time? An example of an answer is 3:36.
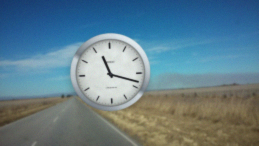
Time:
11:18
